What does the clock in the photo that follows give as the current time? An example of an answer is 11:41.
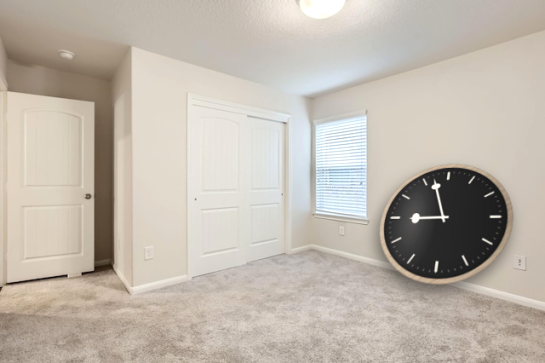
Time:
8:57
